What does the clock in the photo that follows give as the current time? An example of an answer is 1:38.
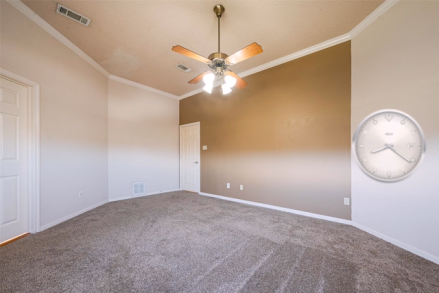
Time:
8:21
